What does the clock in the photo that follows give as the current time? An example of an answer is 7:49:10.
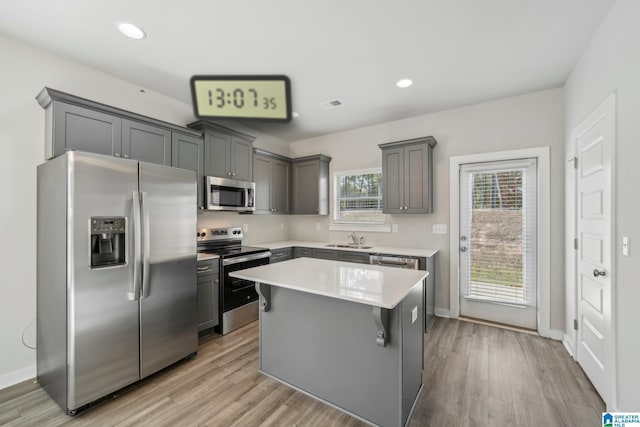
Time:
13:07:35
